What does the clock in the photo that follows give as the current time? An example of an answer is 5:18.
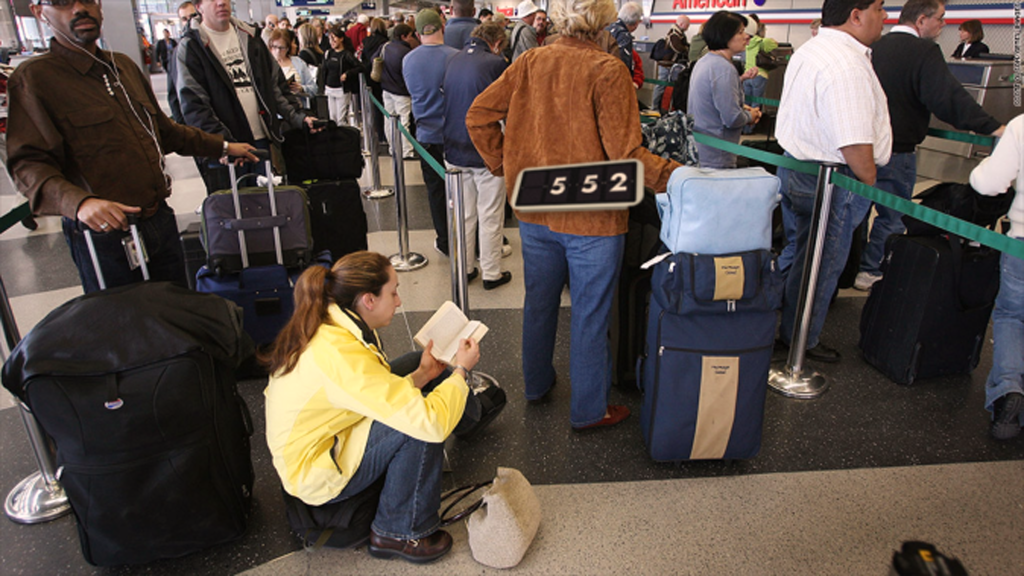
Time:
5:52
